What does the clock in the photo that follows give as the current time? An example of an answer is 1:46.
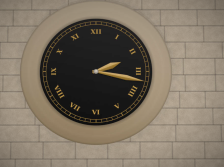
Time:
2:17
